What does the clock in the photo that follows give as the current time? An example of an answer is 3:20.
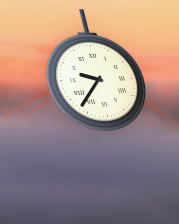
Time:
9:37
